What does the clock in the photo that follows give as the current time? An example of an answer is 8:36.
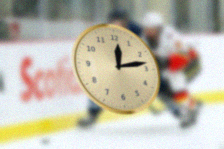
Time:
12:13
